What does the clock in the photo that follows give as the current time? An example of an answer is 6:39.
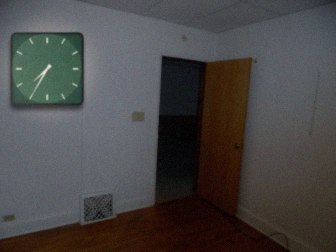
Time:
7:35
